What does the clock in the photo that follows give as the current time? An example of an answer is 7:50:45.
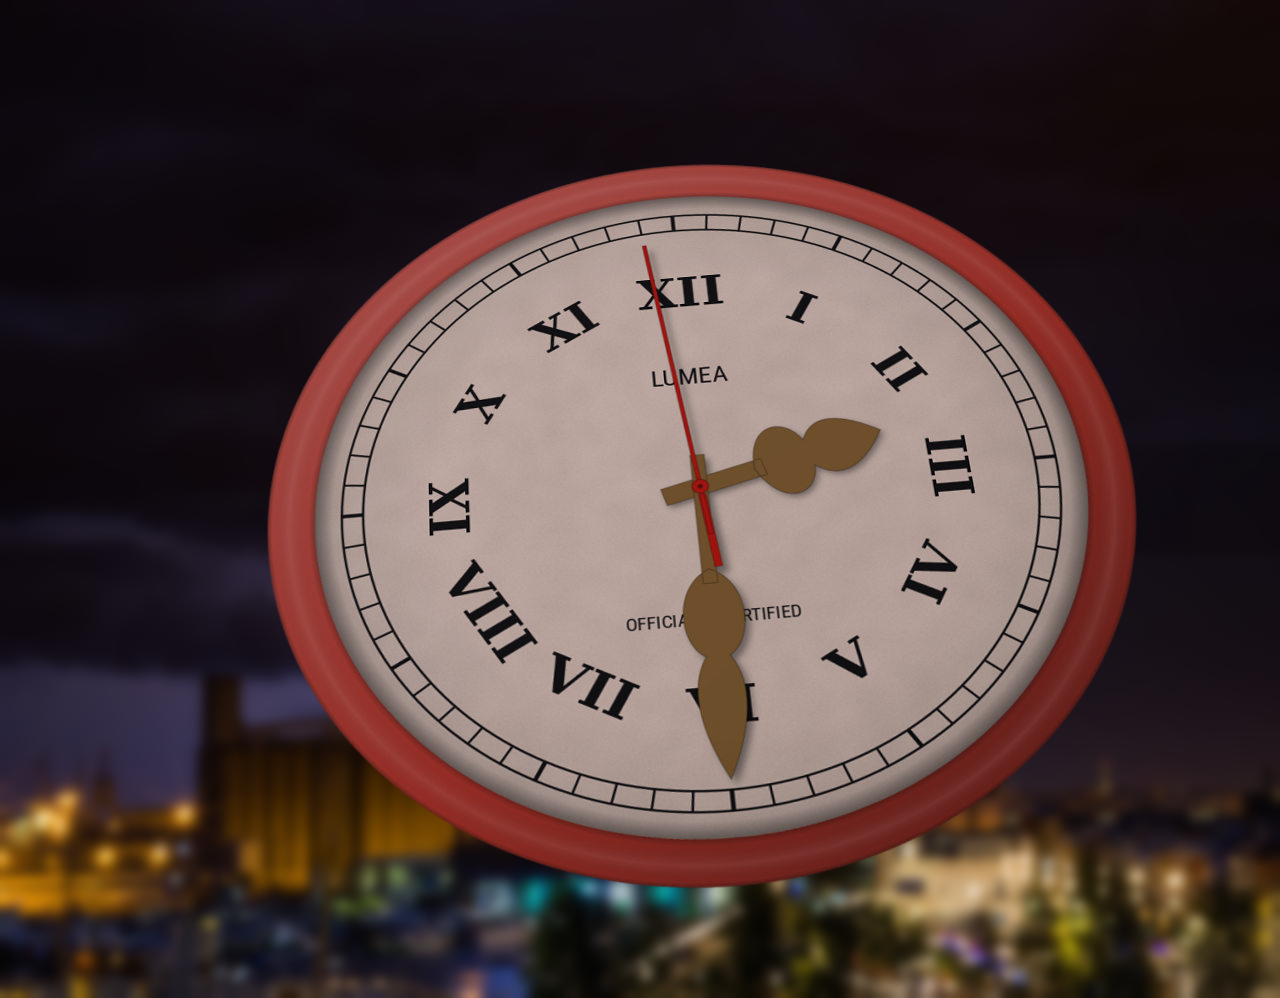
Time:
2:29:59
